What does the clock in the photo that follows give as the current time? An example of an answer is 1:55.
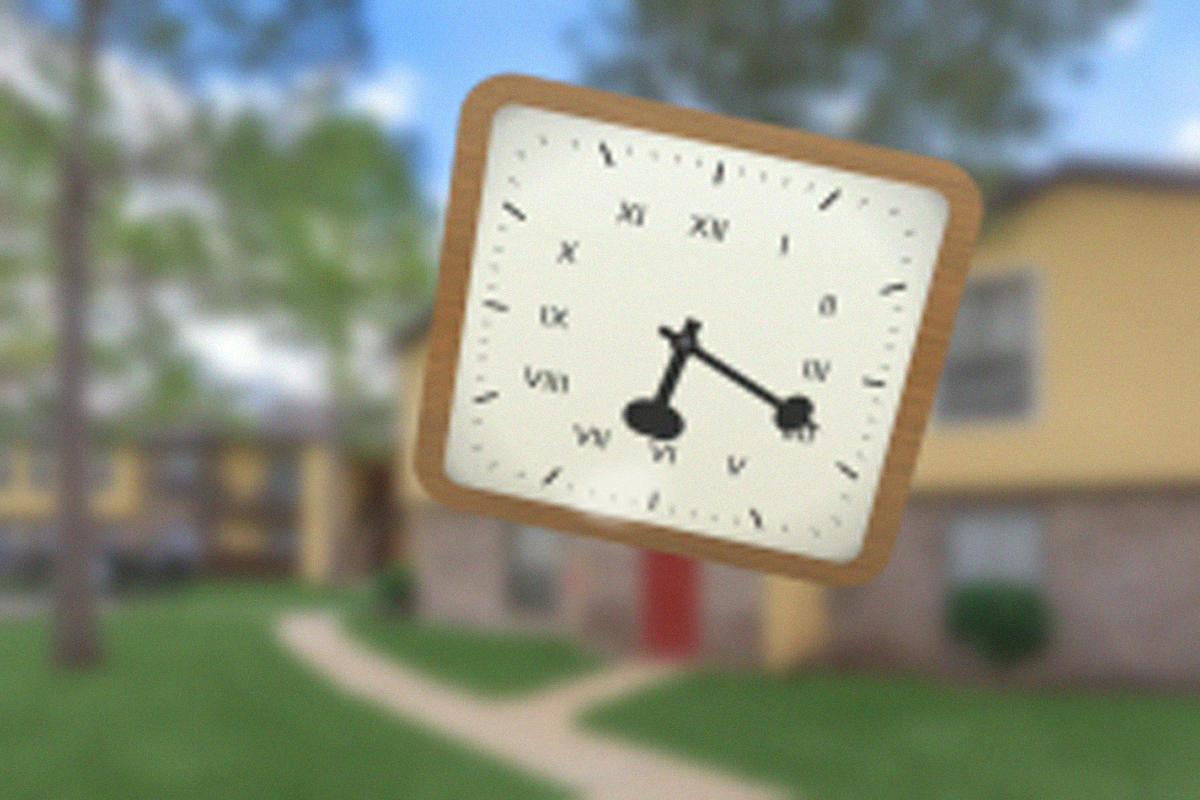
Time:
6:19
